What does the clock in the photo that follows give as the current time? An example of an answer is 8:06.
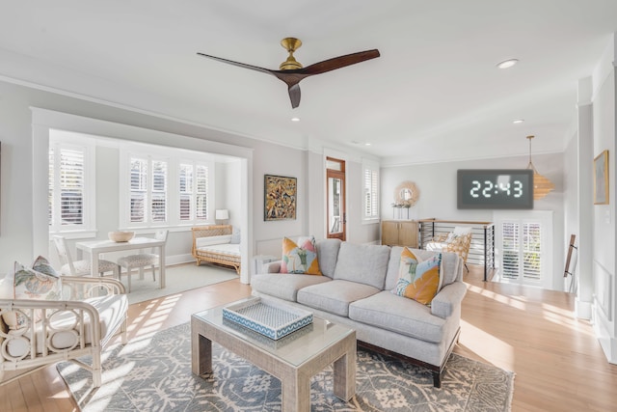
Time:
22:43
